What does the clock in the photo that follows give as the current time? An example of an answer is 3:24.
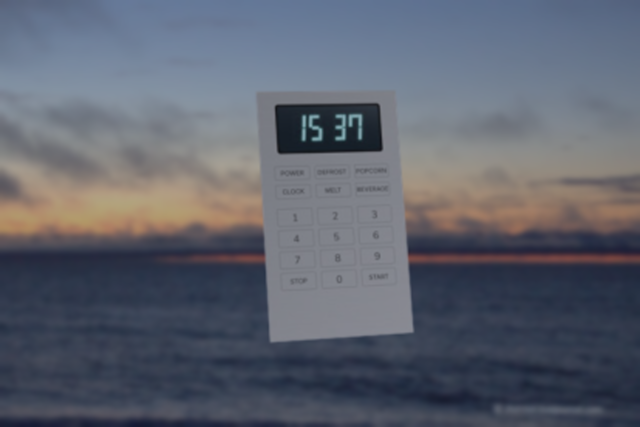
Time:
15:37
